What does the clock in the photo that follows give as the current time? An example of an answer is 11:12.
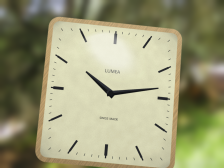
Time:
10:13
